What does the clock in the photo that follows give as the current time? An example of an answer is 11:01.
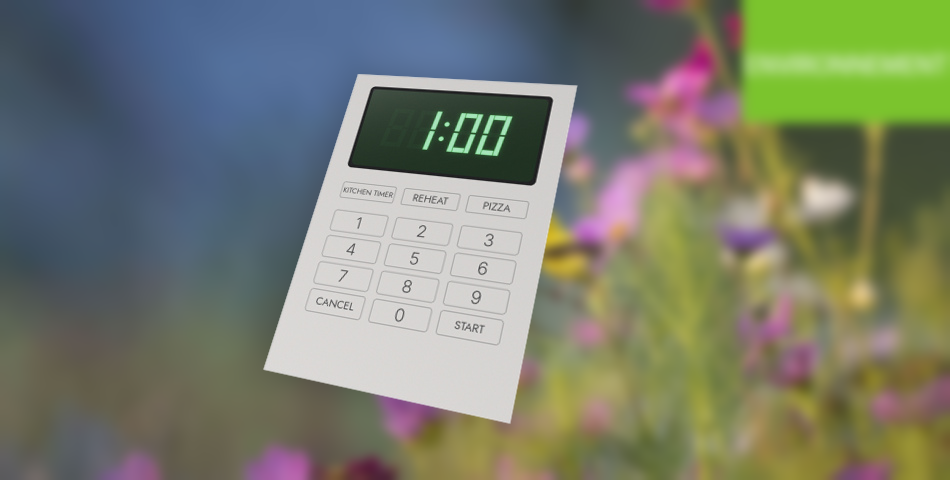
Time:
1:00
